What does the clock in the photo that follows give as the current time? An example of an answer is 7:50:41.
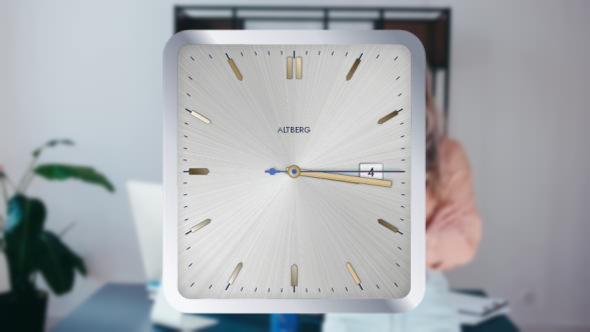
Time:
3:16:15
